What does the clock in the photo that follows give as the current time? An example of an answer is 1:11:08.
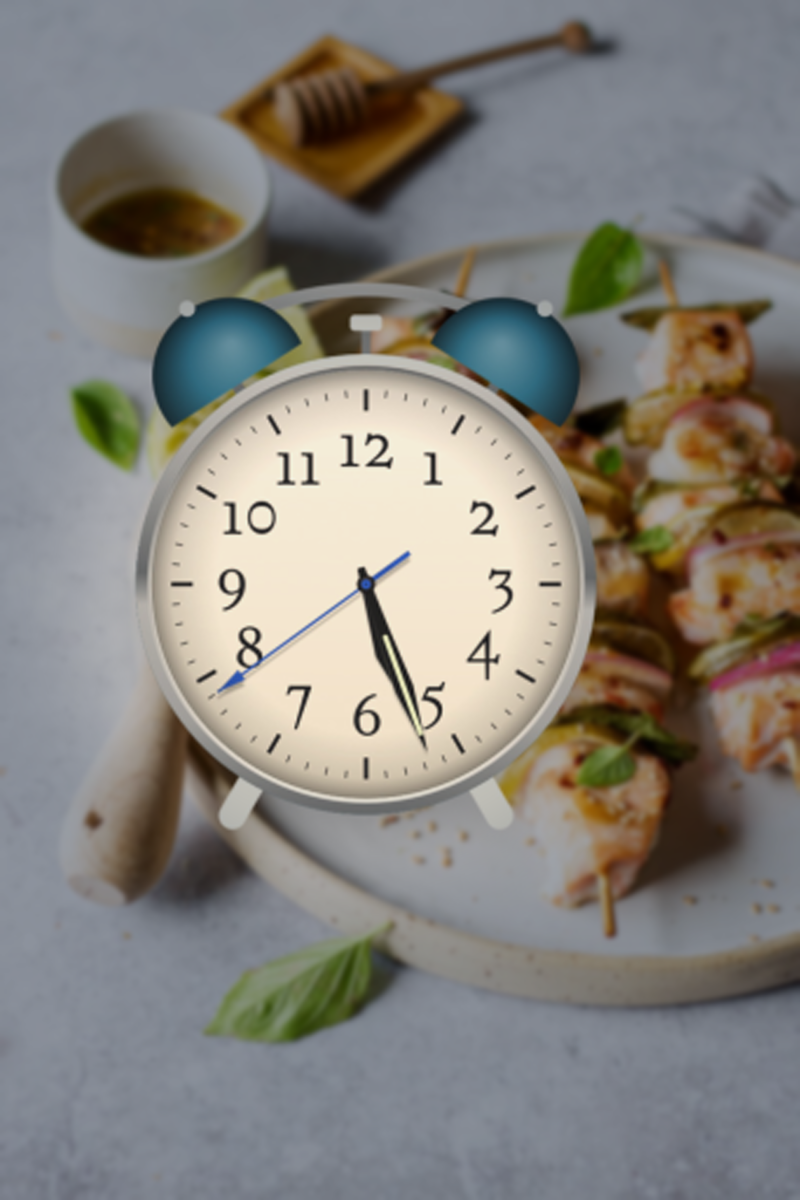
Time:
5:26:39
